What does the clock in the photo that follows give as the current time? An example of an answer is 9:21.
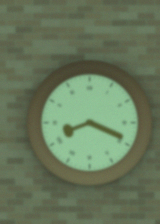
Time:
8:19
